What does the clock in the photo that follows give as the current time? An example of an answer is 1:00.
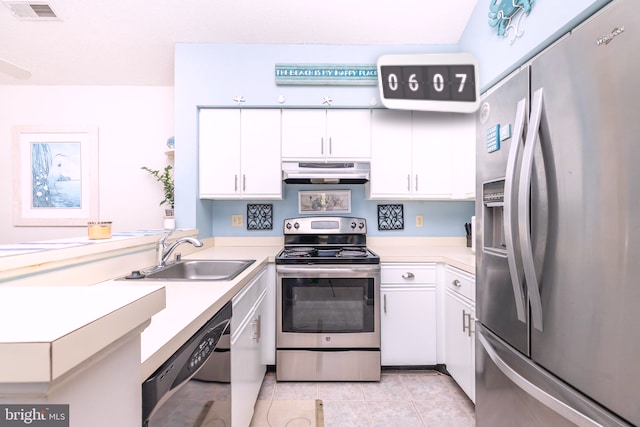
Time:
6:07
